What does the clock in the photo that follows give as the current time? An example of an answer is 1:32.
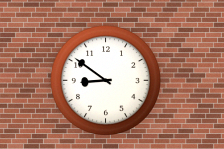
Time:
8:51
